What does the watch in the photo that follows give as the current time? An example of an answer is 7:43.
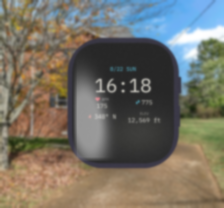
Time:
16:18
